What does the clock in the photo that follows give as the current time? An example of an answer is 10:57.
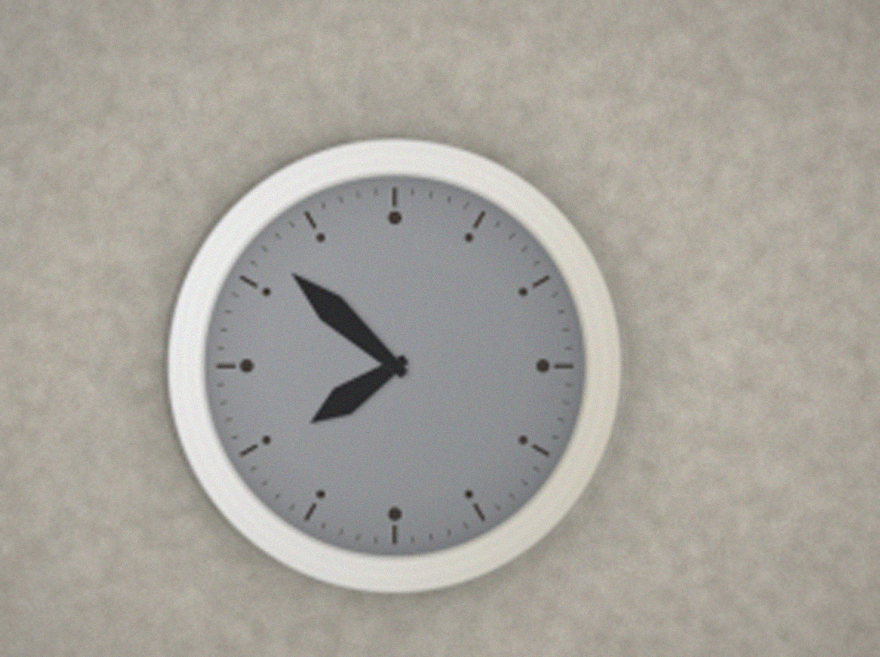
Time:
7:52
